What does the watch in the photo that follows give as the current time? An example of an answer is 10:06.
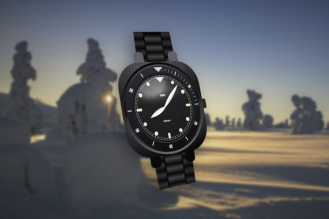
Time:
8:07
